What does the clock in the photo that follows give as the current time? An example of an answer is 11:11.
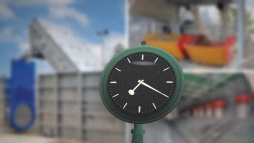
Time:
7:20
